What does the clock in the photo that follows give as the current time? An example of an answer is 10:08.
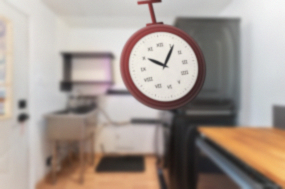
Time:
10:06
